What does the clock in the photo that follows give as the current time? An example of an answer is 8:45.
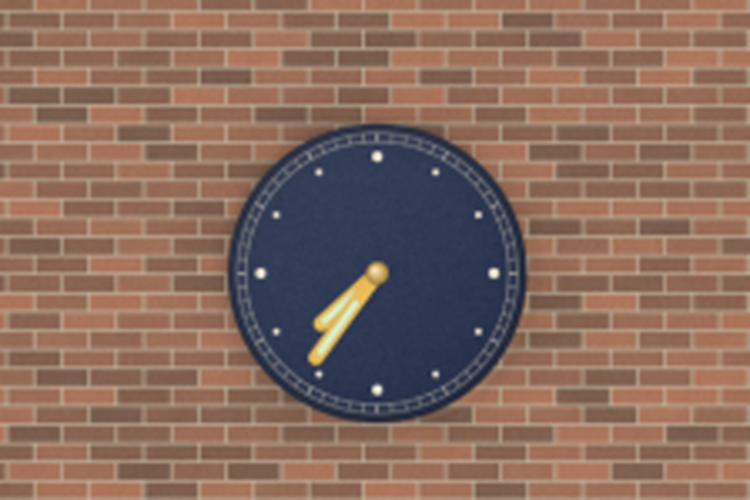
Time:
7:36
